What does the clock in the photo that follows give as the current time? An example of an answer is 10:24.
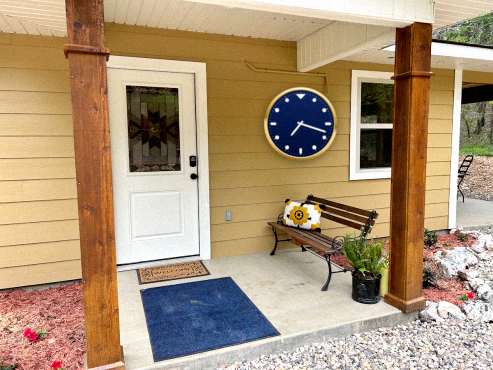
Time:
7:18
